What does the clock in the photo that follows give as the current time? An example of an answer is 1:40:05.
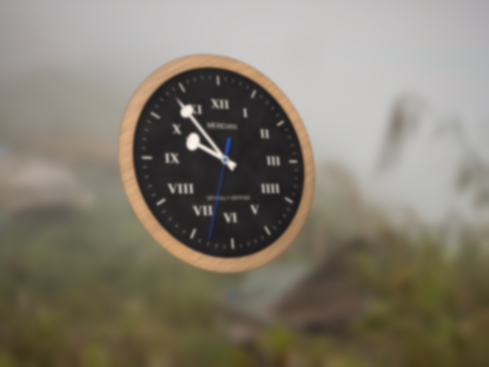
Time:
9:53:33
